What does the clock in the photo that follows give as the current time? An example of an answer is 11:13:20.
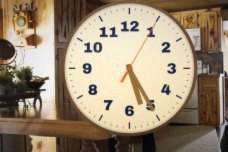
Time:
5:25:05
